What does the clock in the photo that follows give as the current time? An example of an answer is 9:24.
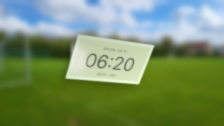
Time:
6:20
